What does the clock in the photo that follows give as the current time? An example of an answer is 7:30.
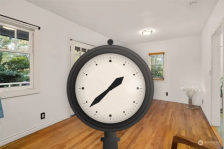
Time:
1:38
